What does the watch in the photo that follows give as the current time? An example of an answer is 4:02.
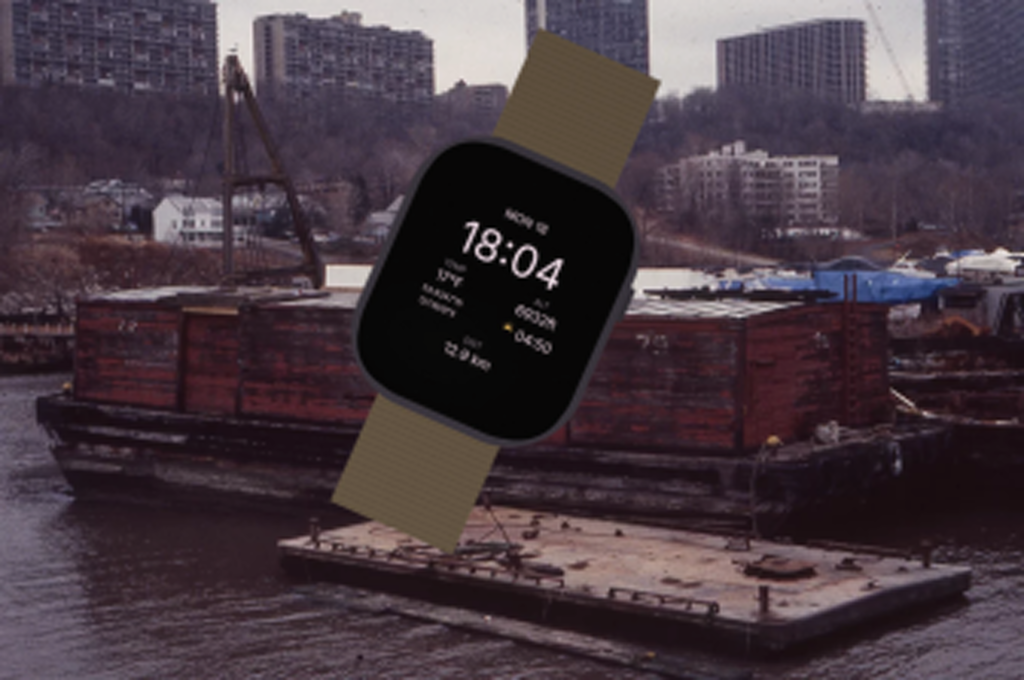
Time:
18:04
